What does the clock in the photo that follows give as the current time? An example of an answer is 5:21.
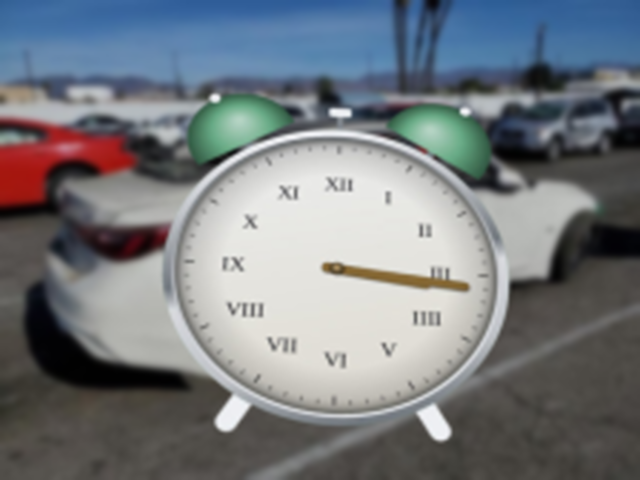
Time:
3:16
